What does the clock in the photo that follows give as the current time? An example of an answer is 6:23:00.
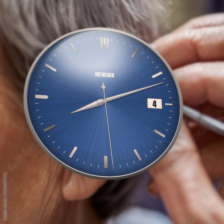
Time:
8:11:29
